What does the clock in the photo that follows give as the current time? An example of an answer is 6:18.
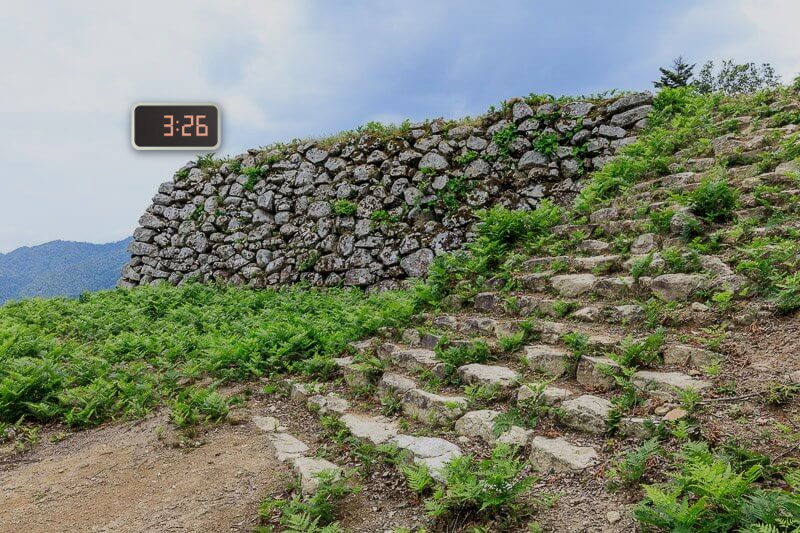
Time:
3:26
